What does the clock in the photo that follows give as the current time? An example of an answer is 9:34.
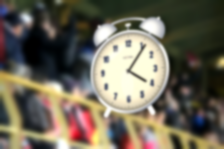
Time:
4:06
